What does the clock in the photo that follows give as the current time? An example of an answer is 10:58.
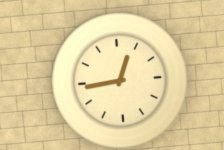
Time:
12:44
